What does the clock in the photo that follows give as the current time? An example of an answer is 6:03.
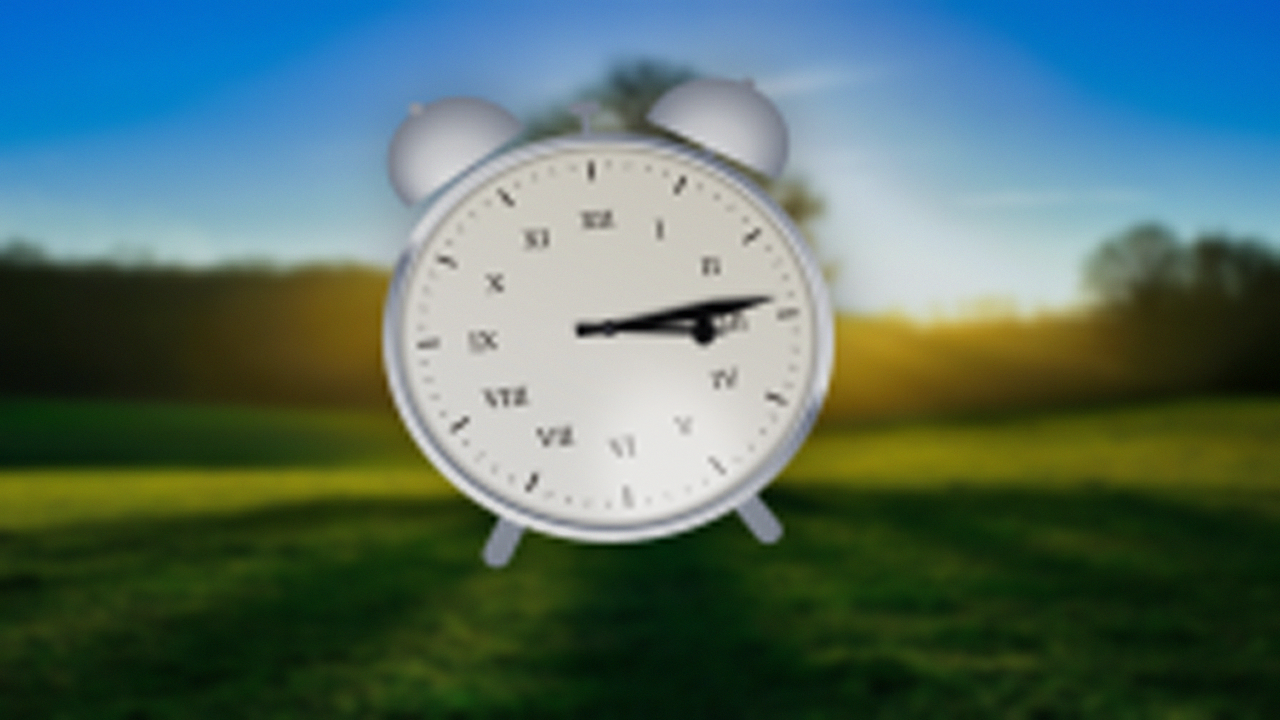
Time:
3:14
